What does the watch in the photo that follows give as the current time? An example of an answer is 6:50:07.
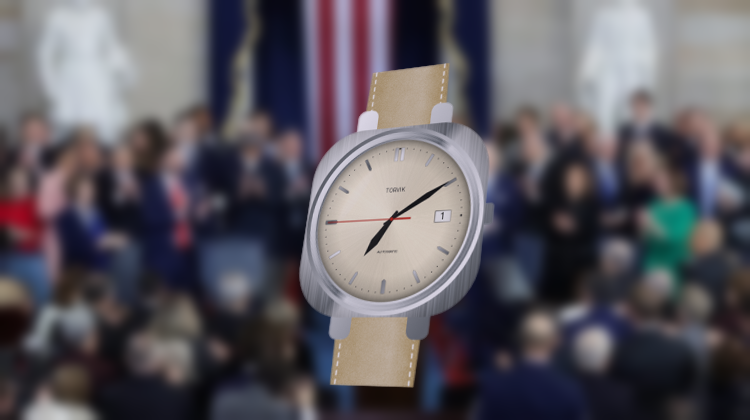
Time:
7:09:45
